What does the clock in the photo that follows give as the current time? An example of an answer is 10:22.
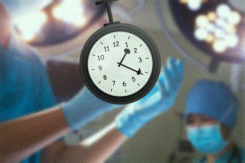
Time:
1:21
